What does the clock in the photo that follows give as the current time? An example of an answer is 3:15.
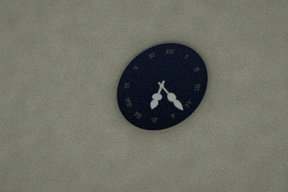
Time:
6:22
